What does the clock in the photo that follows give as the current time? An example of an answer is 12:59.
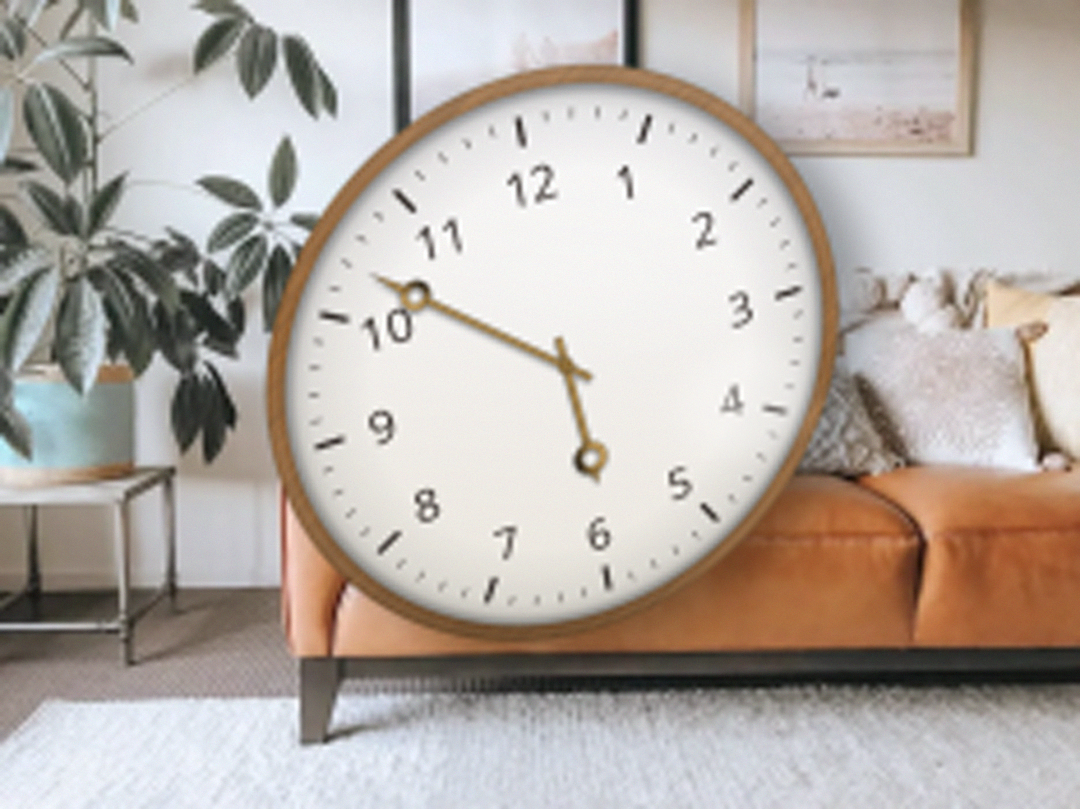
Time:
5:52
